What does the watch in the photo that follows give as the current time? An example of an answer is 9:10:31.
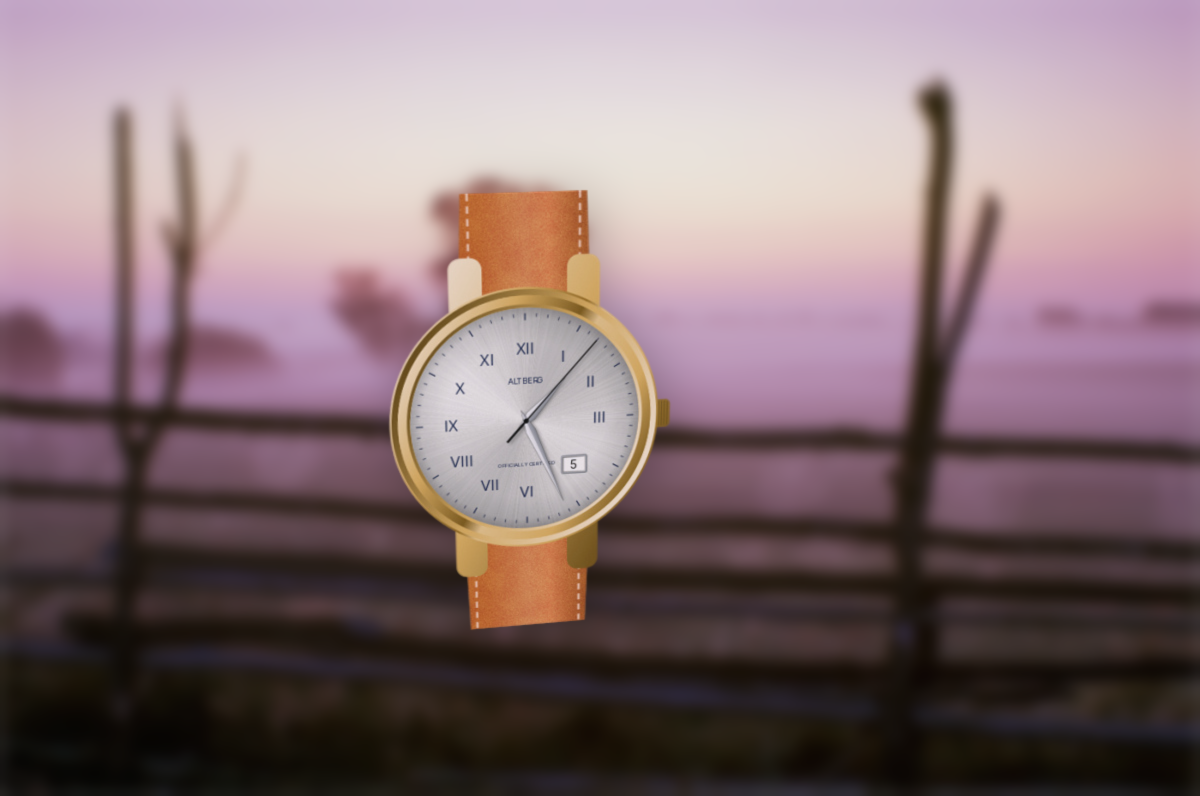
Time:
1:26:07
